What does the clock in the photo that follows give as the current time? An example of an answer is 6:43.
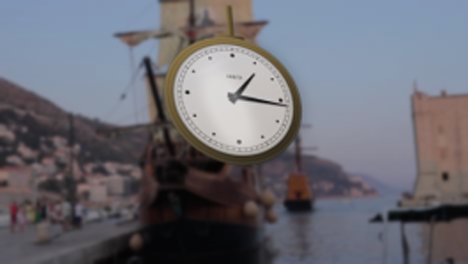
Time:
1:16
